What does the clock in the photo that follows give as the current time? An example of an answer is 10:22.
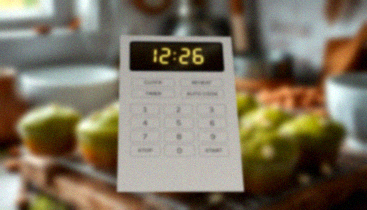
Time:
12:26
